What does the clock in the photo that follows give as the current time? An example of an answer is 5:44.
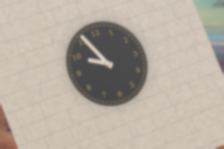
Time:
9:56
